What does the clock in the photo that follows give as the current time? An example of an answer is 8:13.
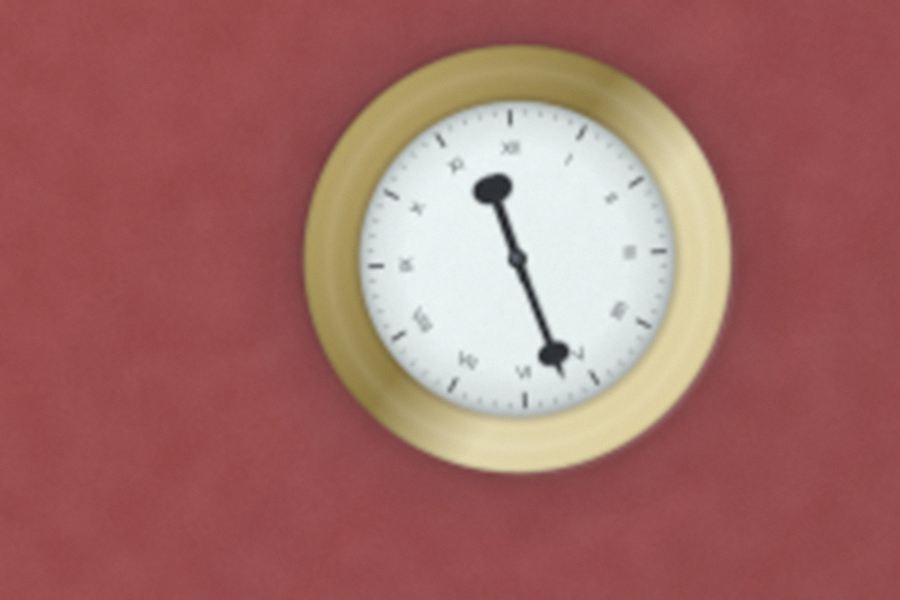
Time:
11:27
